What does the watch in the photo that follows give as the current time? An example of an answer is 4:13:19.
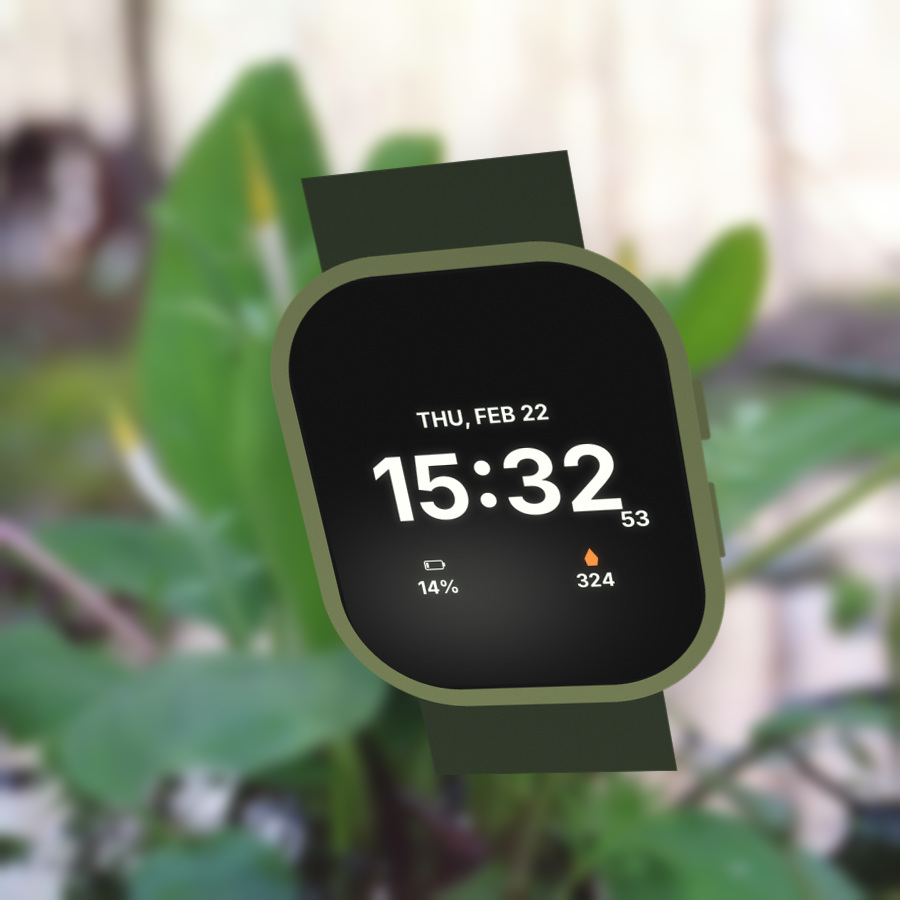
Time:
15:32:53
